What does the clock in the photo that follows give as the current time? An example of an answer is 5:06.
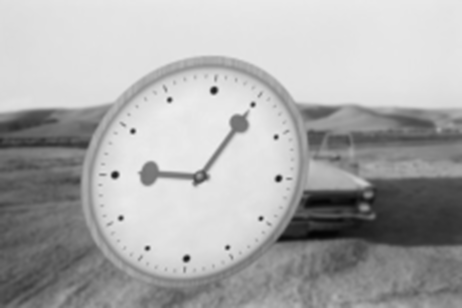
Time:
9:05
